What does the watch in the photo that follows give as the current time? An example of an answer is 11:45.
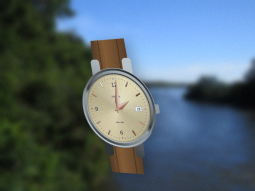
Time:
2:01
